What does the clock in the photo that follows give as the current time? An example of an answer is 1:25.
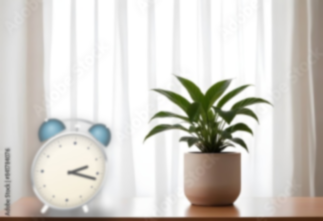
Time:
2:17
